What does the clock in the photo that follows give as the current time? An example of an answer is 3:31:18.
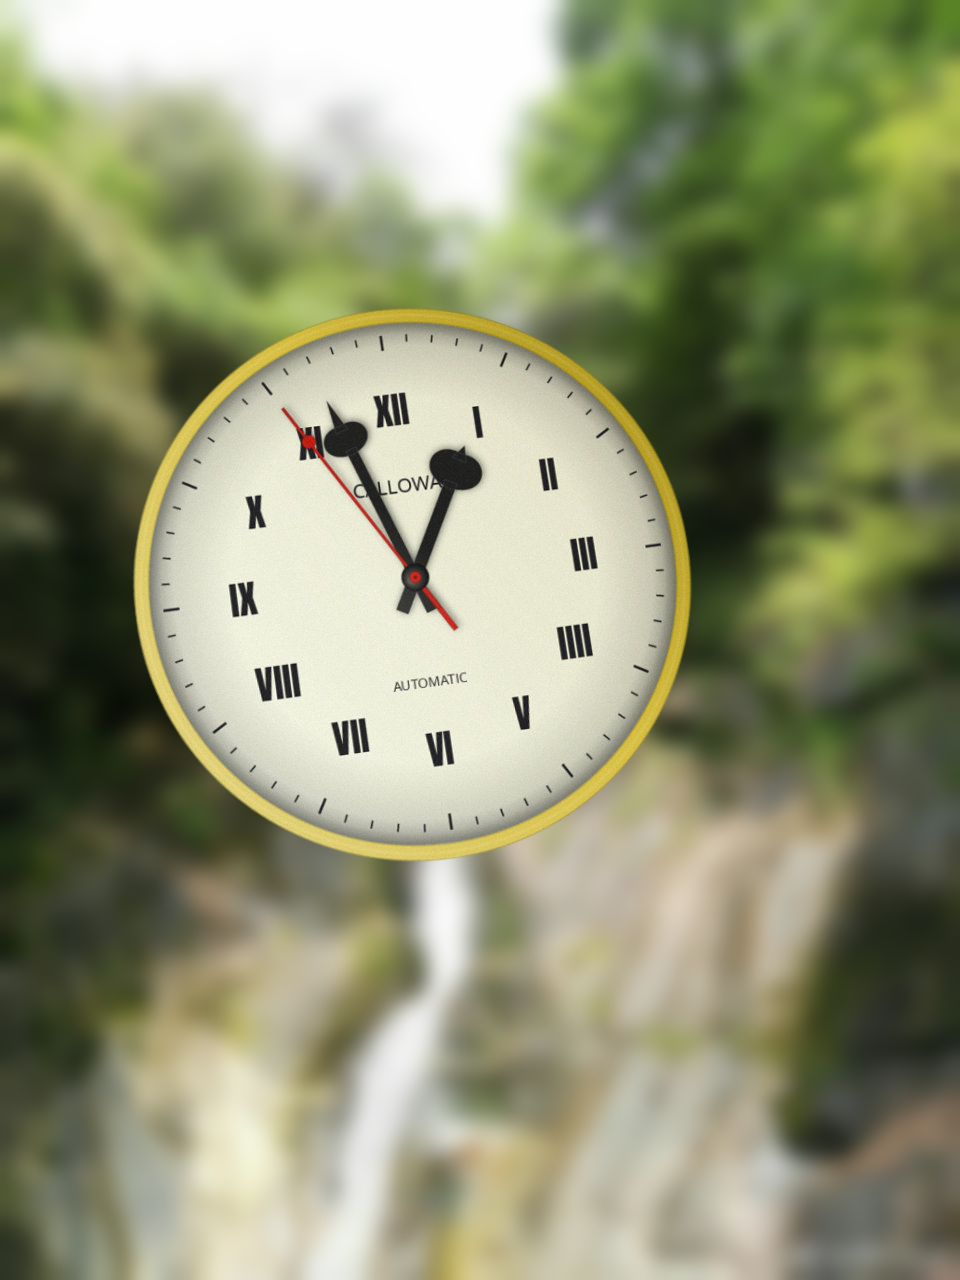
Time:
12:56:55
